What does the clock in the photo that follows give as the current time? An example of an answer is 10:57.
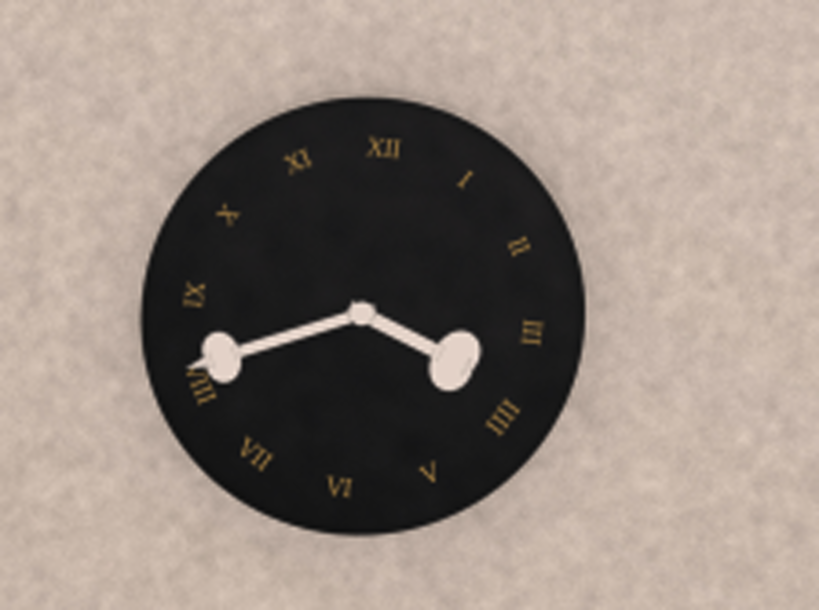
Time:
3:41
